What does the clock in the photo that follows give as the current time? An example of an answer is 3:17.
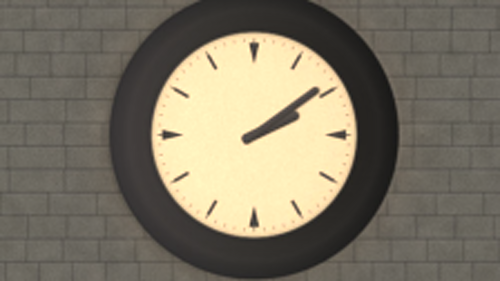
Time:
2:09
